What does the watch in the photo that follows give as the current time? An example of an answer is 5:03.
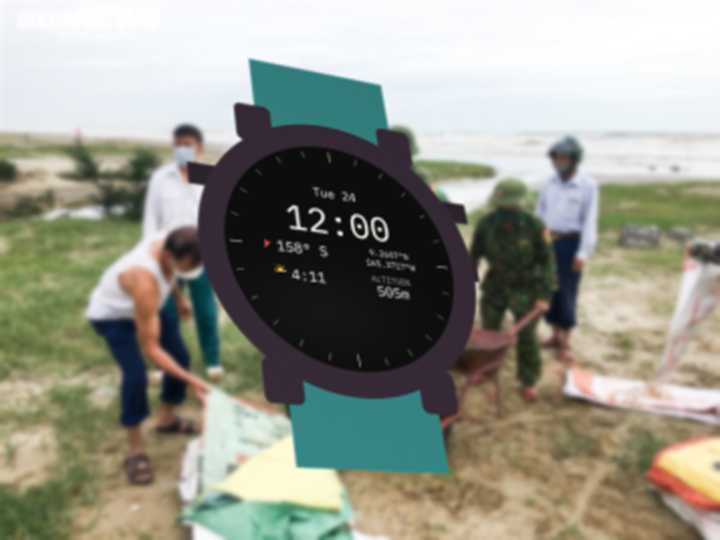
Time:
12:00
